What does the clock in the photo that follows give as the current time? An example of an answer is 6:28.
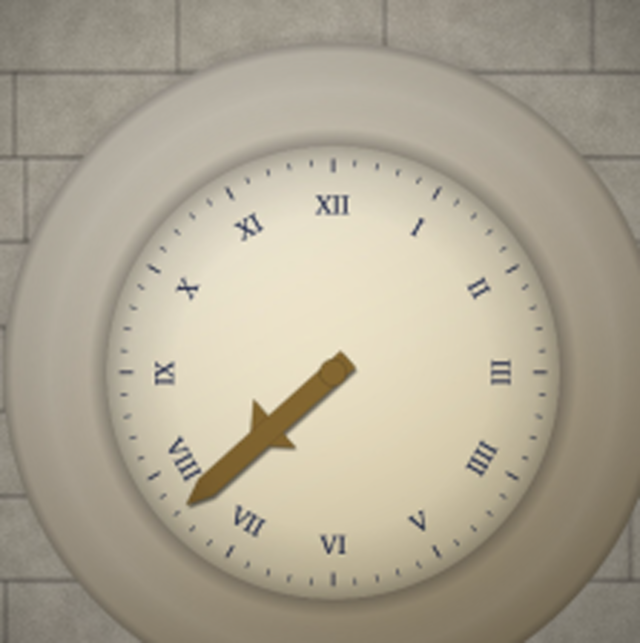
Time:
7:38
